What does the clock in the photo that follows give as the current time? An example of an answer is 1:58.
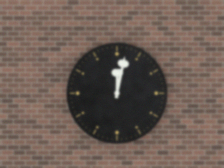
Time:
12:02
